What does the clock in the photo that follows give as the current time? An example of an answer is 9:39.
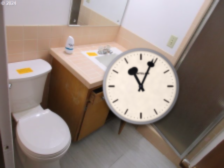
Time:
11:04
